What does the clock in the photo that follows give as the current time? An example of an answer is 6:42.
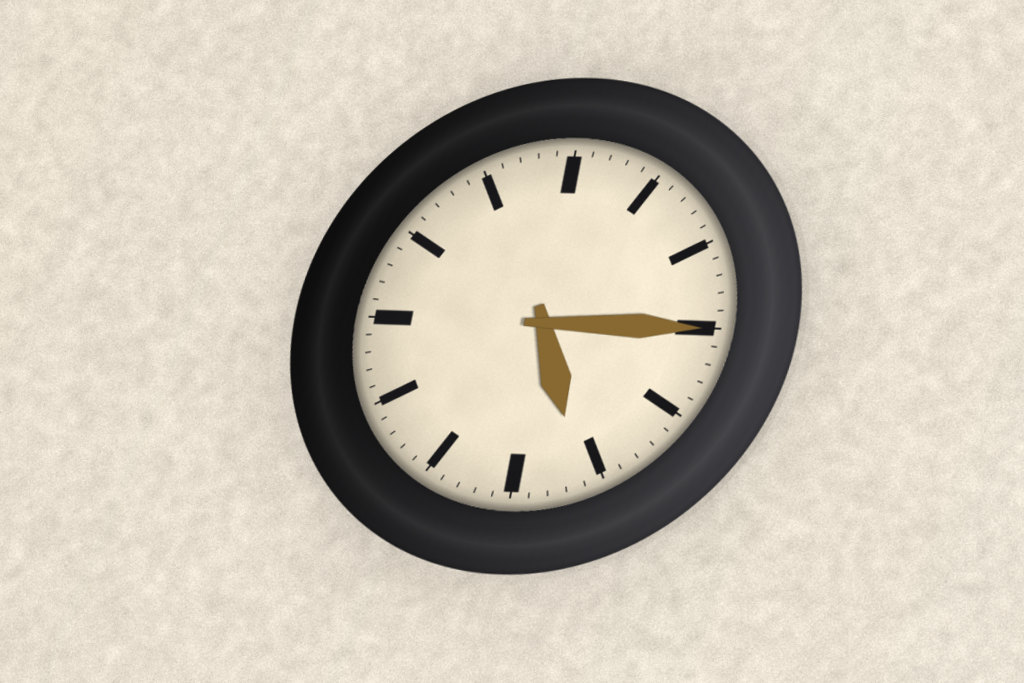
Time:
5:15
